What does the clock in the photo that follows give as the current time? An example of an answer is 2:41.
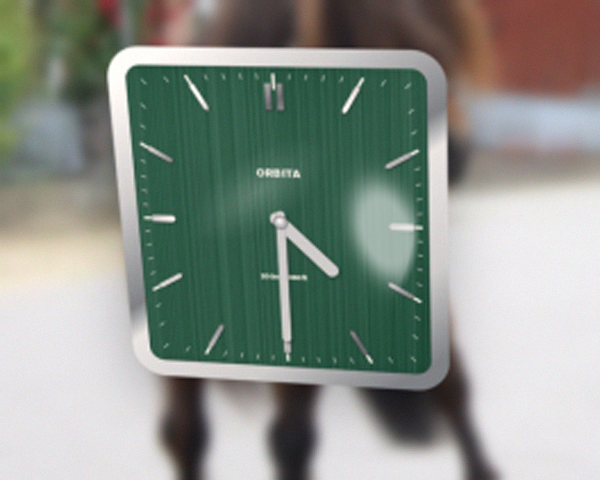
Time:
4:30
